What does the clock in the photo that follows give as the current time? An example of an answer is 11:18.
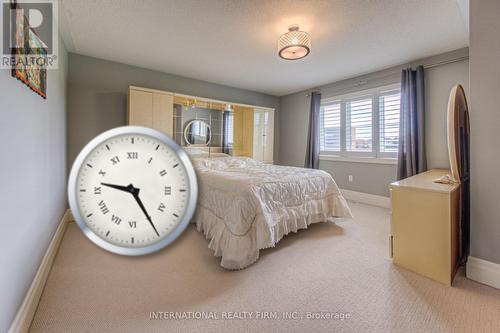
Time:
9:25
